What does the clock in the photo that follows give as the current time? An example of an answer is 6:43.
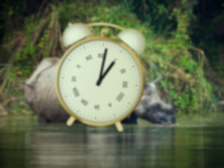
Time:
1:01
